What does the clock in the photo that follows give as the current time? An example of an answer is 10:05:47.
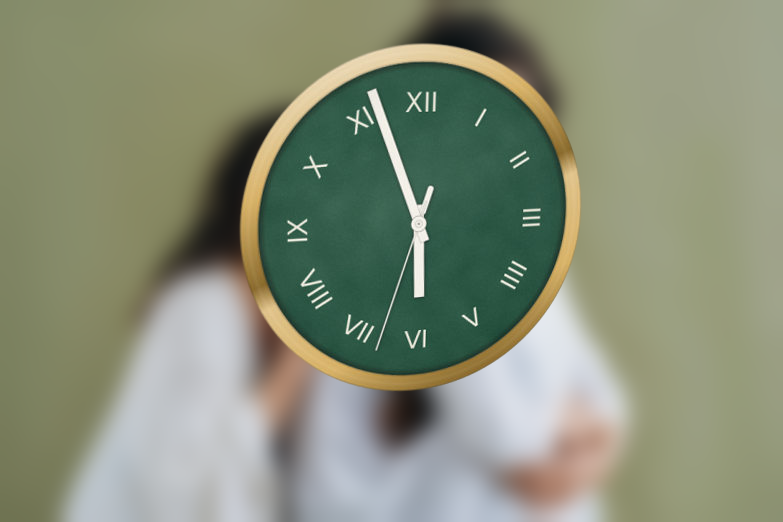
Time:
5:56:33
